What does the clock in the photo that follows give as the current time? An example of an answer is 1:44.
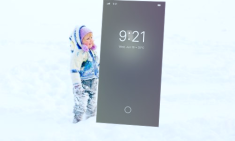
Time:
9:21
